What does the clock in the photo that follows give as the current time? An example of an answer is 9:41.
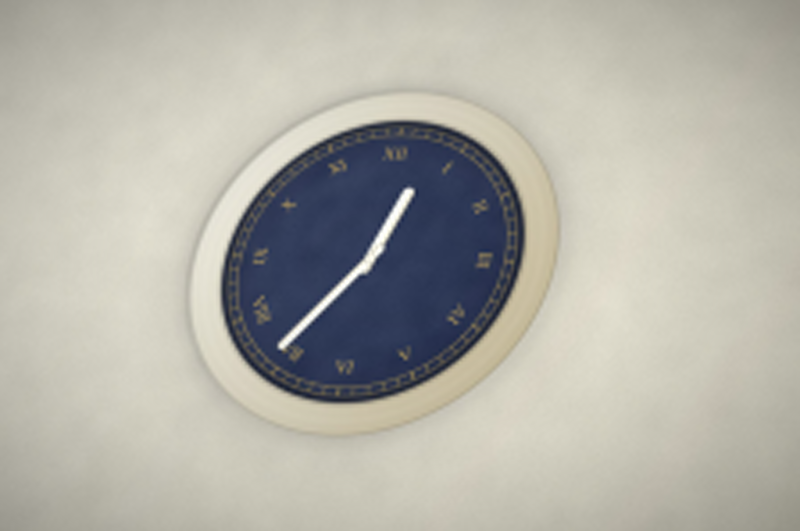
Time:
12:36
